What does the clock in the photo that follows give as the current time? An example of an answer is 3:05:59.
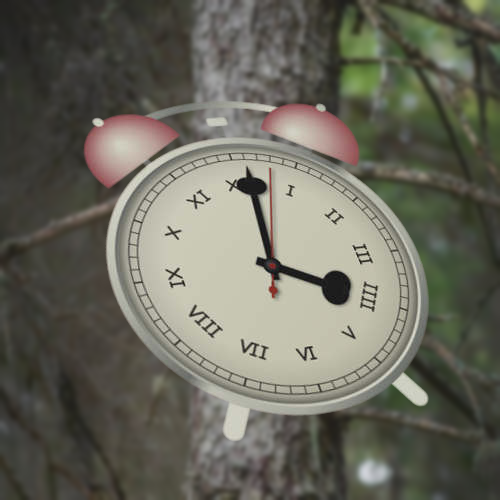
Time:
4:01:03
